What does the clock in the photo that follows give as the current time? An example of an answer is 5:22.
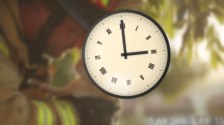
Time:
3:00
